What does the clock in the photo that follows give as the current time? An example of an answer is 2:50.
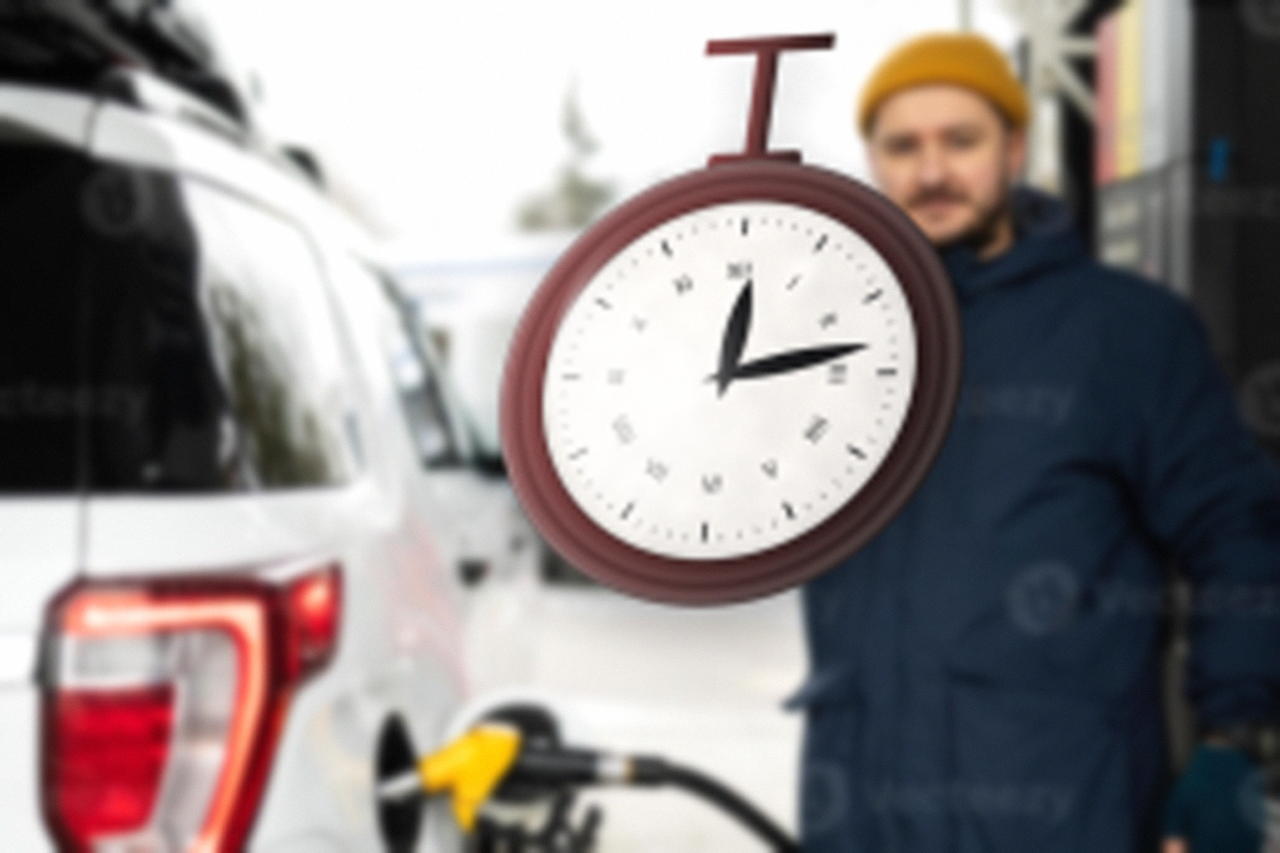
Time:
12:13
